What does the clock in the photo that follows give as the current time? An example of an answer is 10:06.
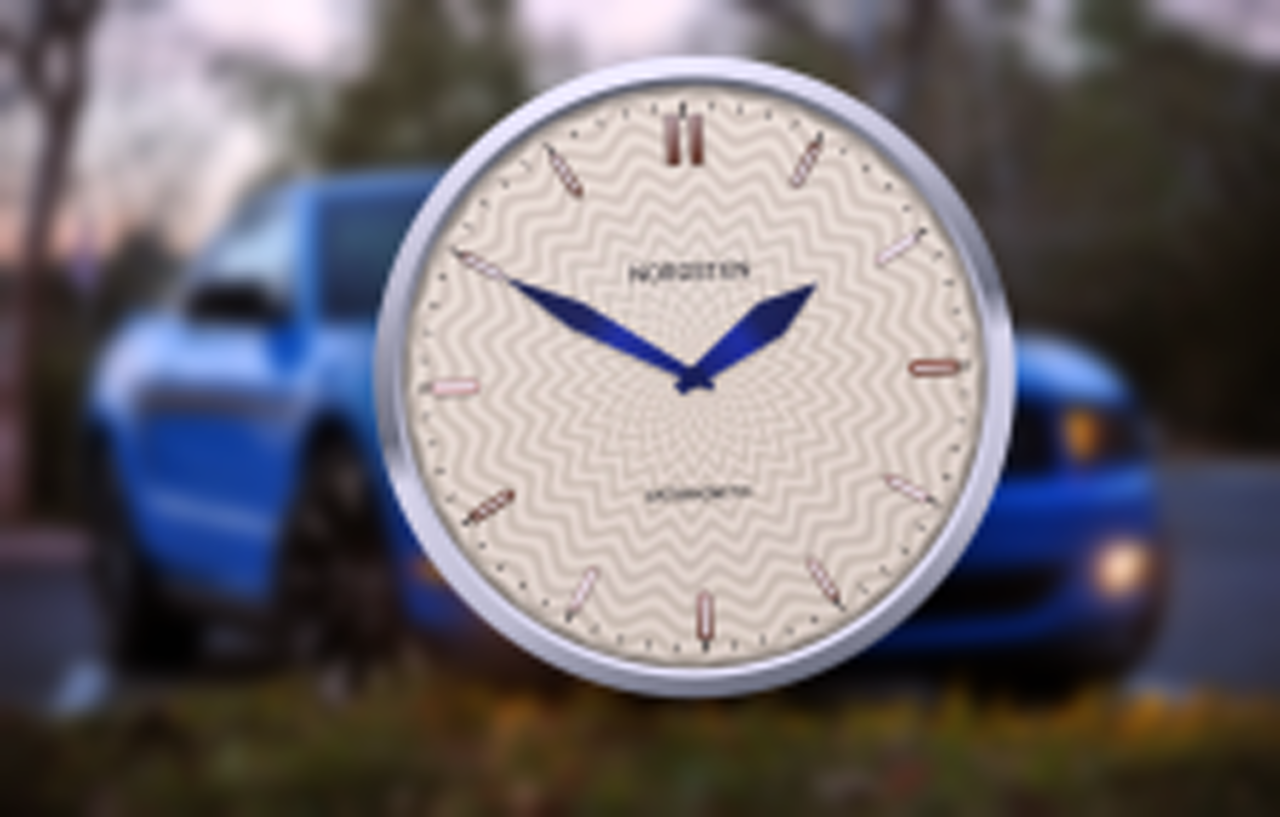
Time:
1:50
